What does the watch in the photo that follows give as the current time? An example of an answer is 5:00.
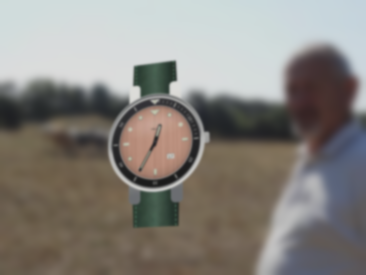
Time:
12:35
